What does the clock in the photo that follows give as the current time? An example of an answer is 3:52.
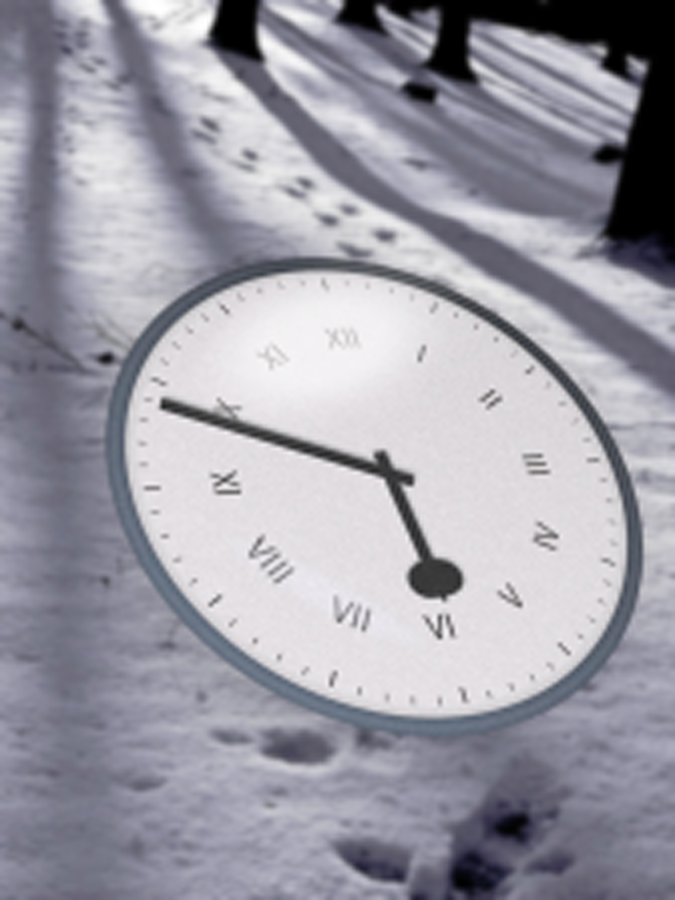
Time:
5:49
